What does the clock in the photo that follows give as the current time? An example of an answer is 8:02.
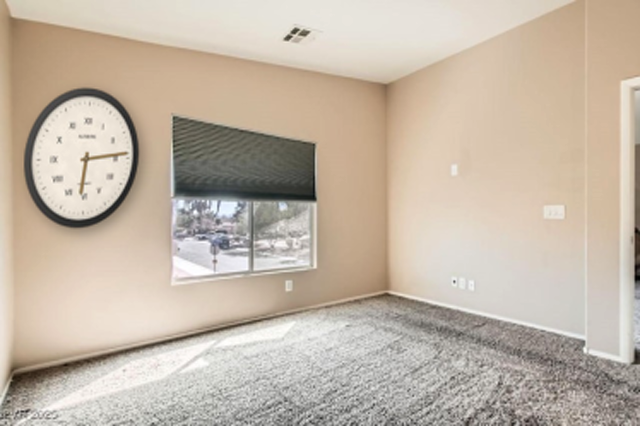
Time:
6:14
